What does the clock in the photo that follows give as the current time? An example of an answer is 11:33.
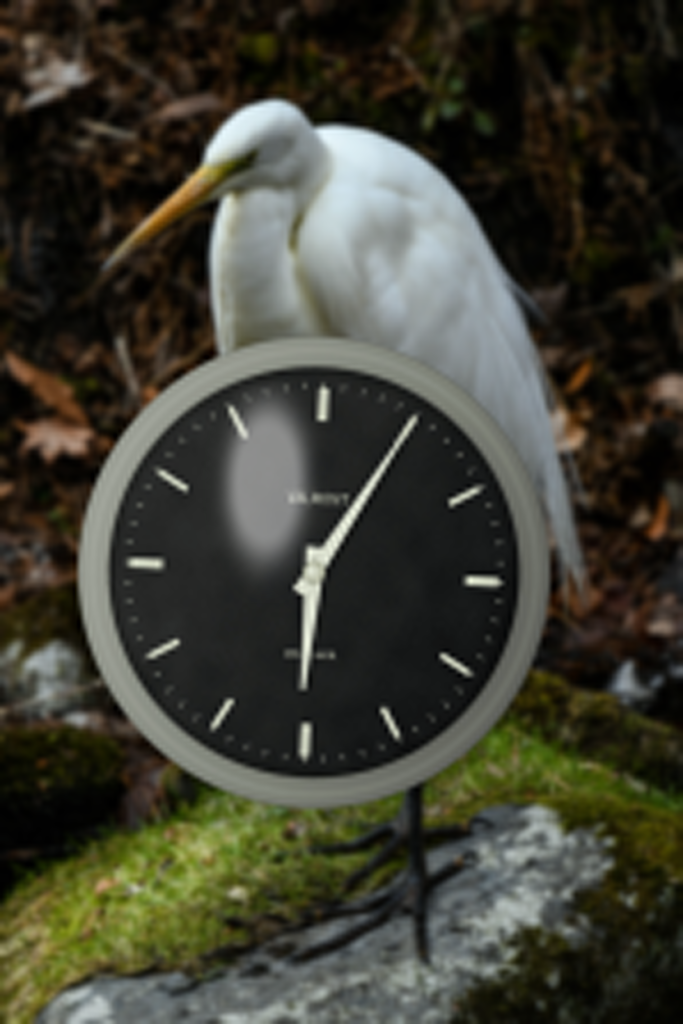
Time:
6:05
